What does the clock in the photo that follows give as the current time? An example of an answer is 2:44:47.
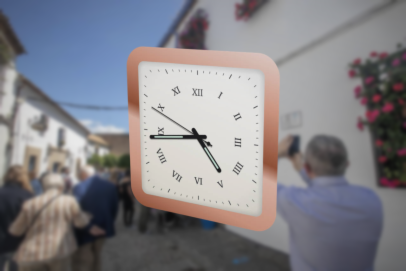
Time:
4:43:49
